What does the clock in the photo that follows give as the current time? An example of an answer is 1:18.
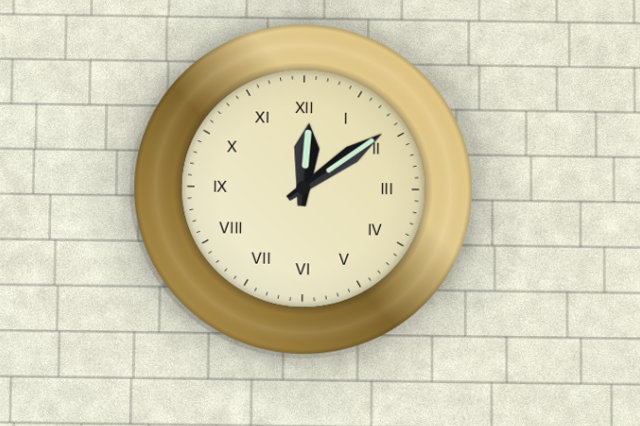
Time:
12:09
